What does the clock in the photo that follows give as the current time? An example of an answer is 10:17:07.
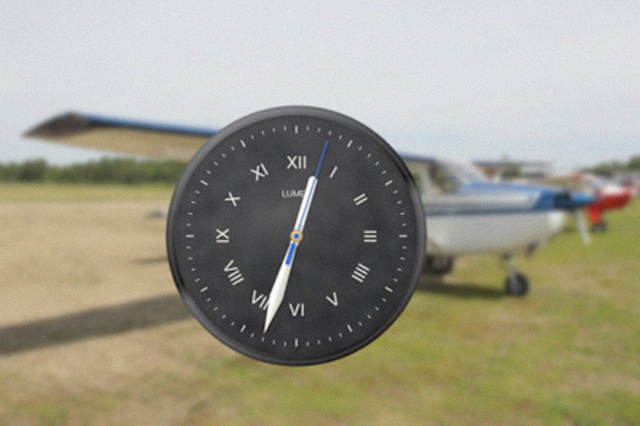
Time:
12:33:03
